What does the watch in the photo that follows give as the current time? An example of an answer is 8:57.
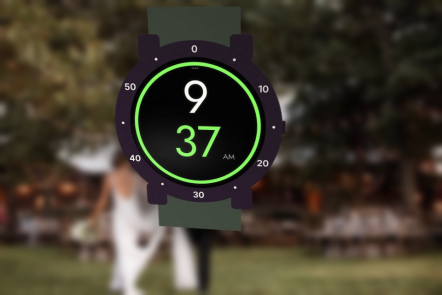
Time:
9:37
